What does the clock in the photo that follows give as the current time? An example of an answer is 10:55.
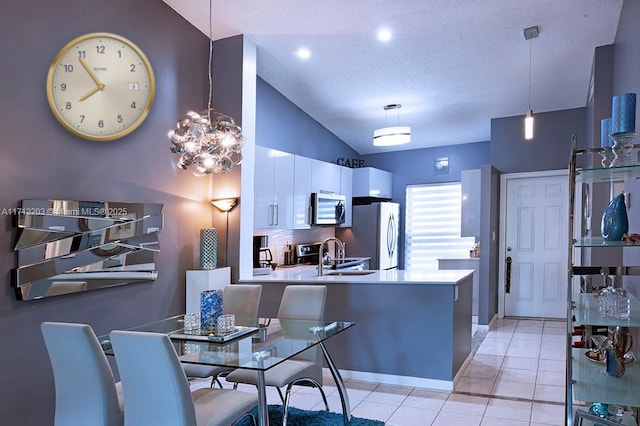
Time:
7:54
